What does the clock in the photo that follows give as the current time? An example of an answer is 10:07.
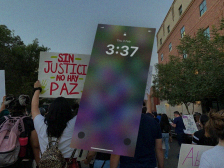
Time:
3:37
